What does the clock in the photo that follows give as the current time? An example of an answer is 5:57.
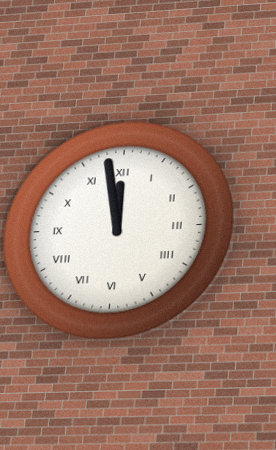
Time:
11:58
